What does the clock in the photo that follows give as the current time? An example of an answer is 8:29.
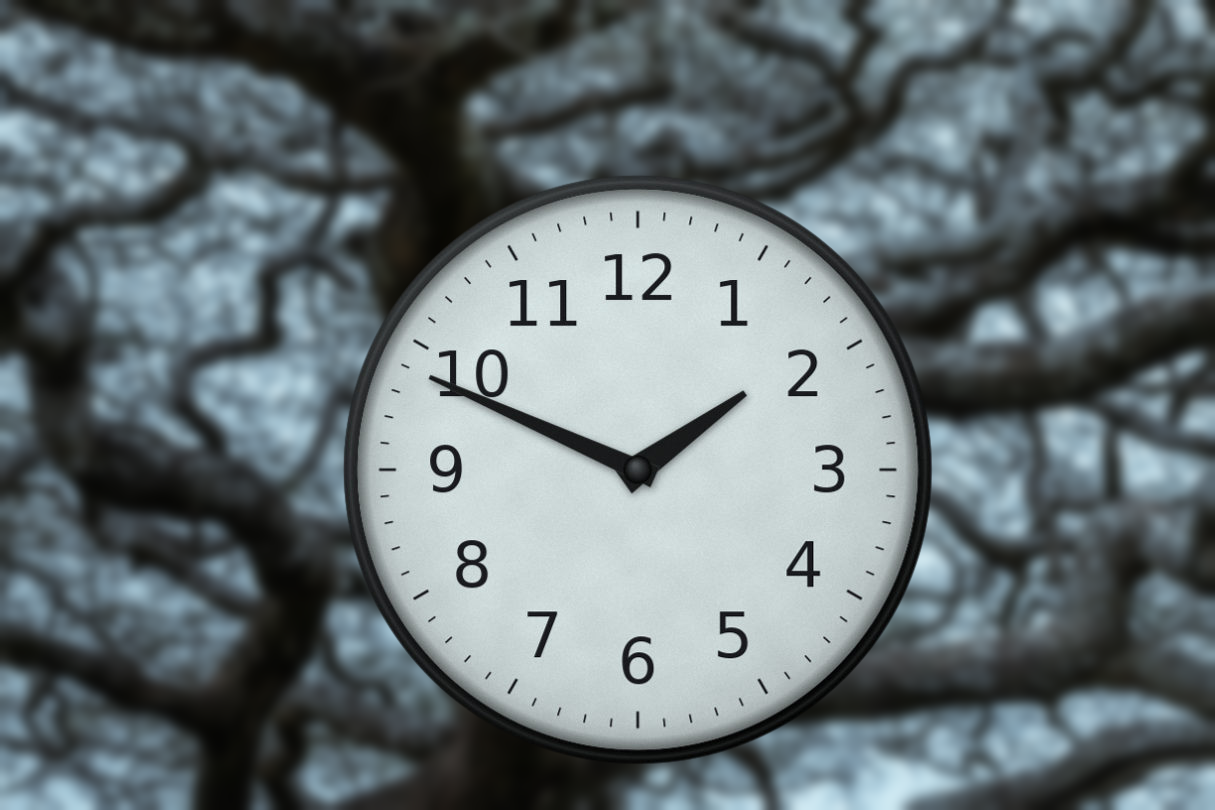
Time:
1:49
